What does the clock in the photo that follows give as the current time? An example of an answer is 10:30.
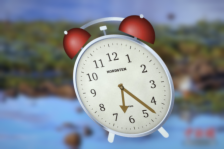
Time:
6:23
